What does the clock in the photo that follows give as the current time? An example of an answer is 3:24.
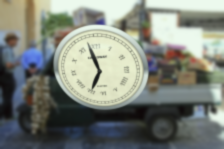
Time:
6:58
